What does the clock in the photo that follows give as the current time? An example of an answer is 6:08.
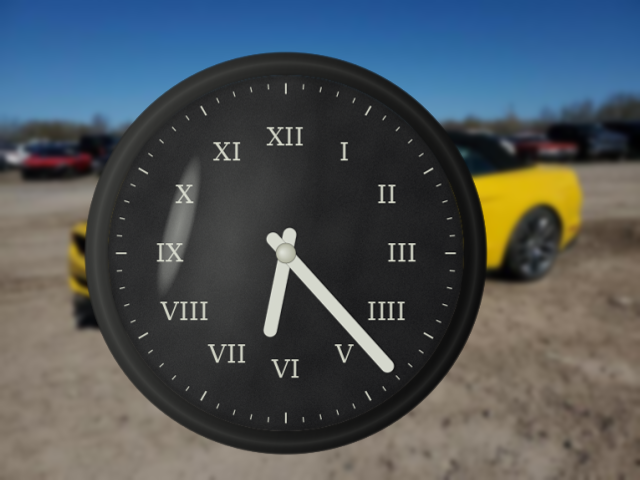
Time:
6:23
